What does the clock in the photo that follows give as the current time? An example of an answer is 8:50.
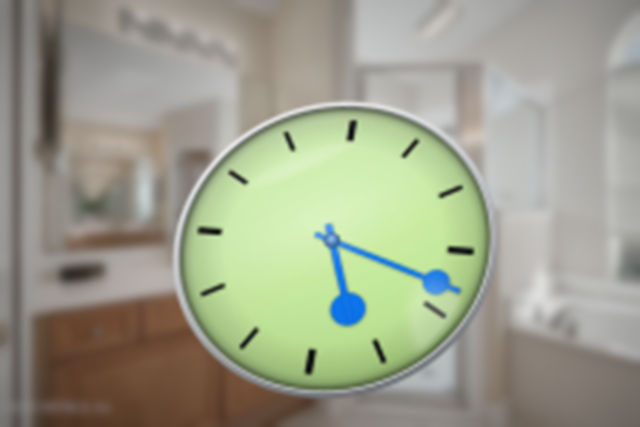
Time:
5:18
